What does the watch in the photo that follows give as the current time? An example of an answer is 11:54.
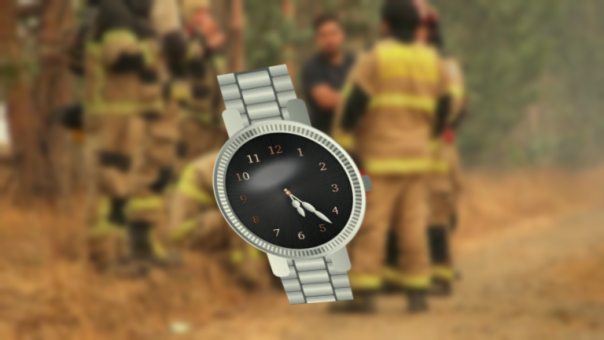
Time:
5:23
